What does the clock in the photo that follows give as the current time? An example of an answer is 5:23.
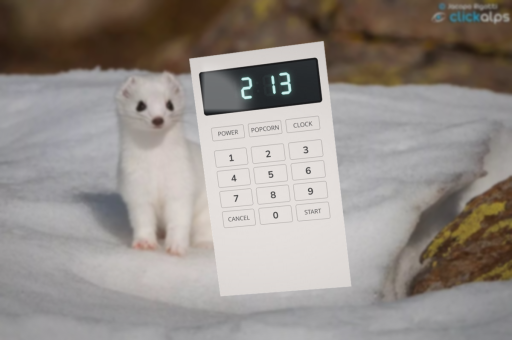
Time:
2:13
